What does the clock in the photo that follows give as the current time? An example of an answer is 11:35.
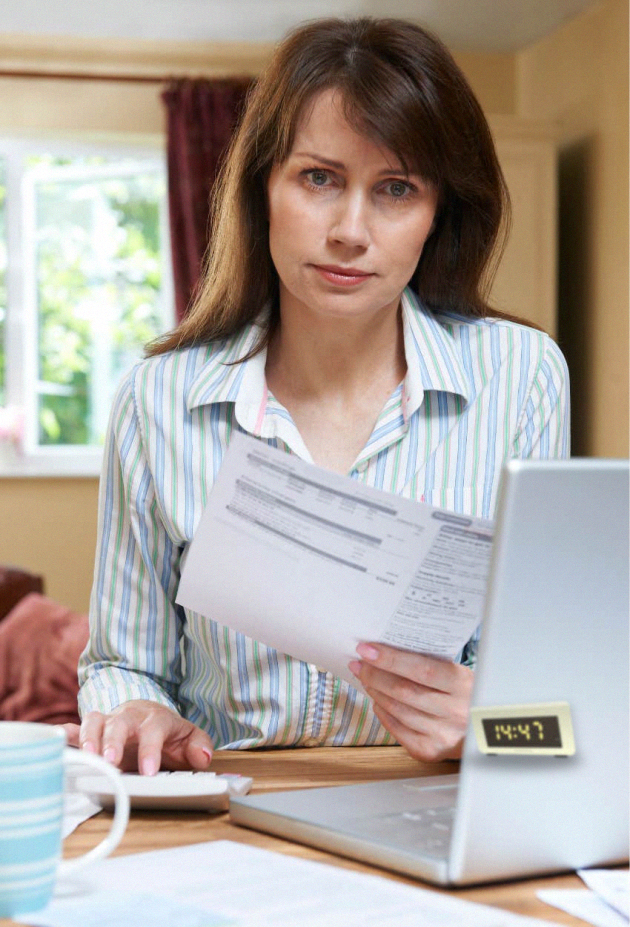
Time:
14:47
